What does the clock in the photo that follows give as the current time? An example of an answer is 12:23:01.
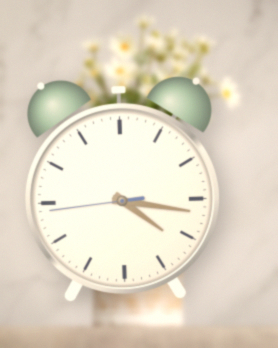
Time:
4:16:44
